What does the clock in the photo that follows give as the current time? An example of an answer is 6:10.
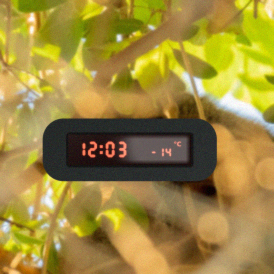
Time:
12:03
